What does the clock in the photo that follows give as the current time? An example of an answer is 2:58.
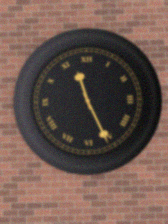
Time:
11:26
